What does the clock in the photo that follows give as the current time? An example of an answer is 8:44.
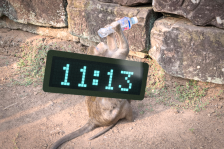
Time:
11:13
